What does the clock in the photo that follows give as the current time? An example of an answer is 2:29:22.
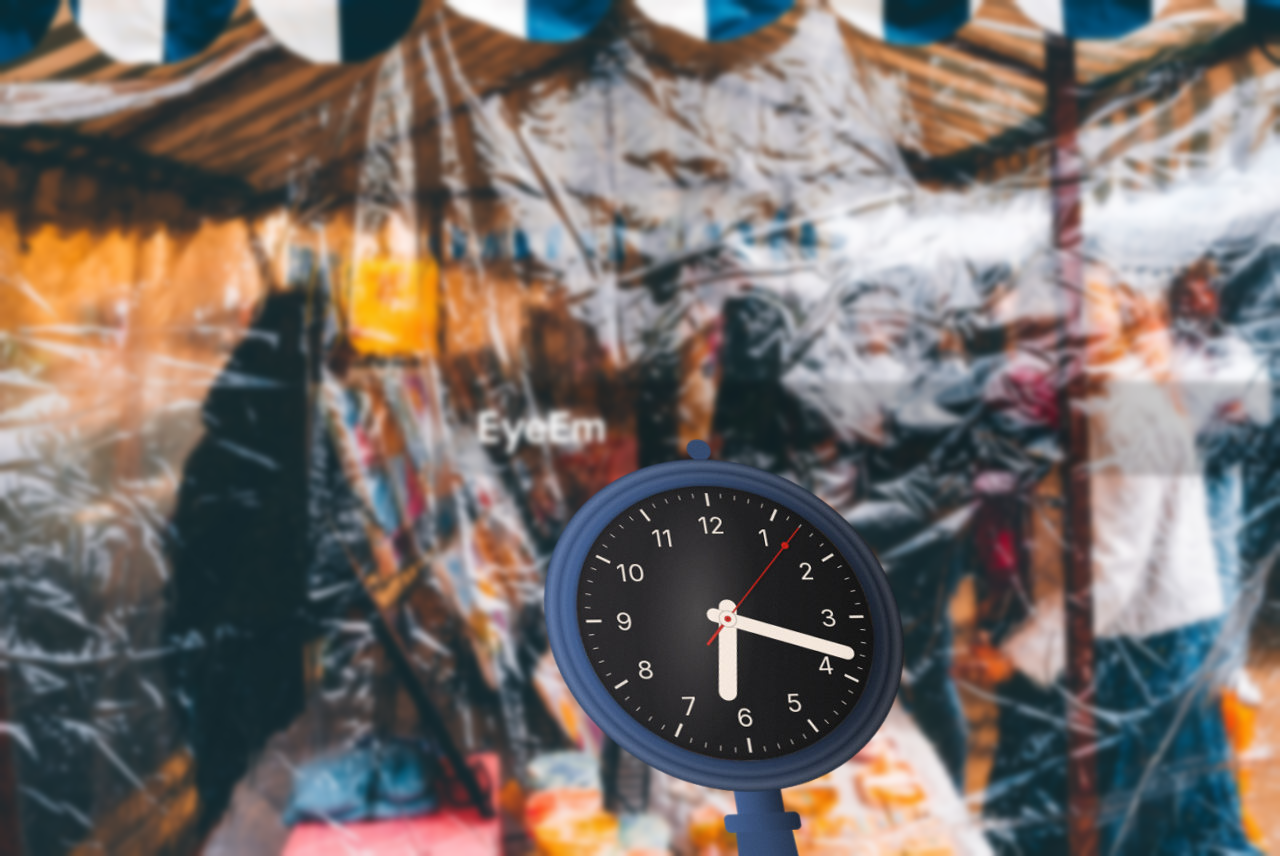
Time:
6:18:07
